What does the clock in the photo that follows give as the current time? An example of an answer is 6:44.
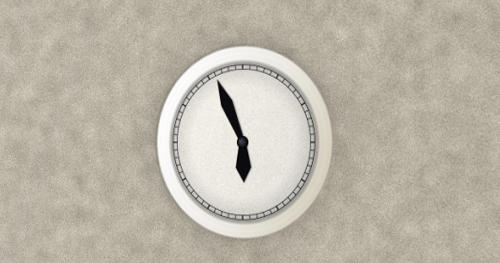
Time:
5:56
